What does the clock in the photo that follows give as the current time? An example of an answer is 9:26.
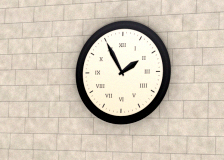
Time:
1:55
